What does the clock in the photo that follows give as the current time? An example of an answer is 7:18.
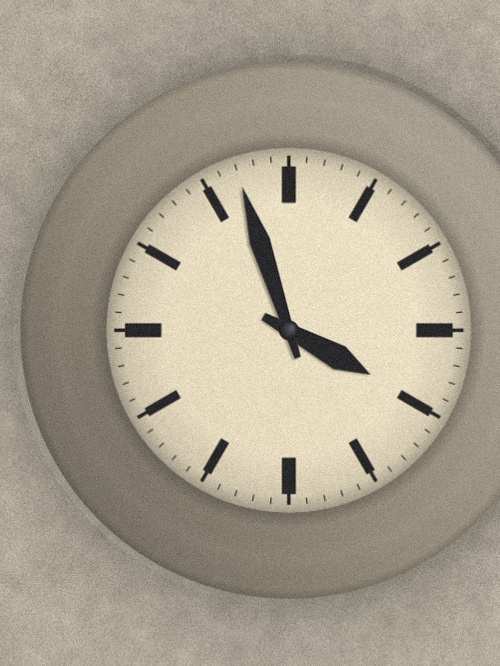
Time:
3:57
